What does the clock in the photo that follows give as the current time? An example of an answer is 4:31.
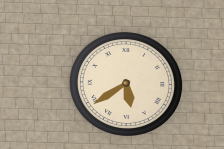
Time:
5:39
